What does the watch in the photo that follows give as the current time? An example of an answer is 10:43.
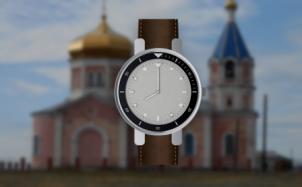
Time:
8:00
